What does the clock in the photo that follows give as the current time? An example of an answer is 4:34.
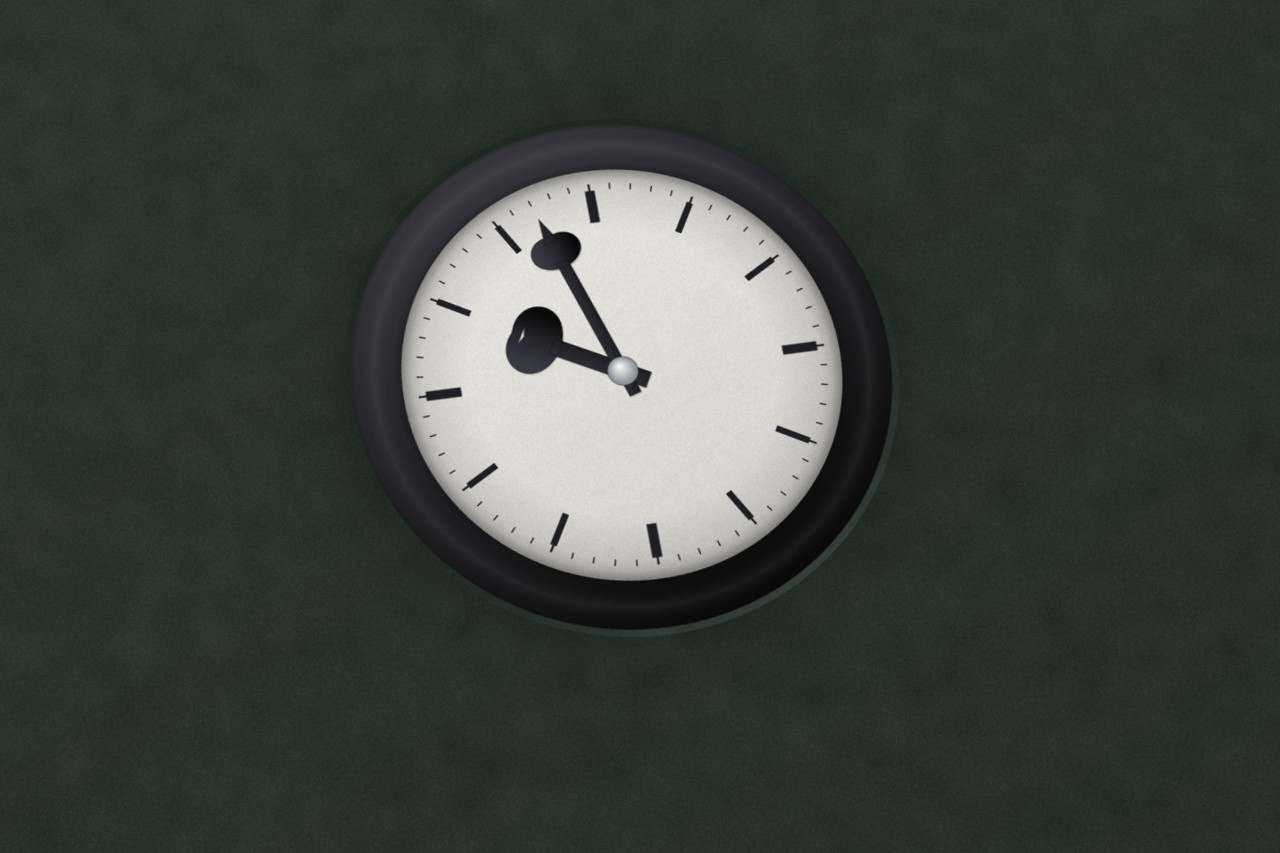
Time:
9:57
